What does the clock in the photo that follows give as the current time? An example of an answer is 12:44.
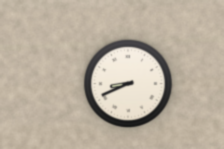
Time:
8:41
